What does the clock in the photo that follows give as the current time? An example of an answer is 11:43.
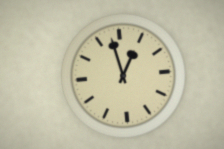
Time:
12:58
